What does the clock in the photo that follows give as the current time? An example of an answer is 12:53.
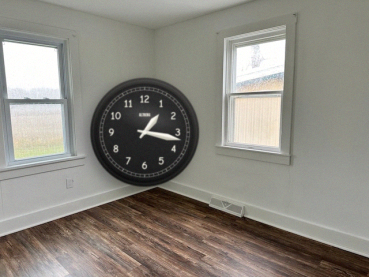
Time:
1:17
